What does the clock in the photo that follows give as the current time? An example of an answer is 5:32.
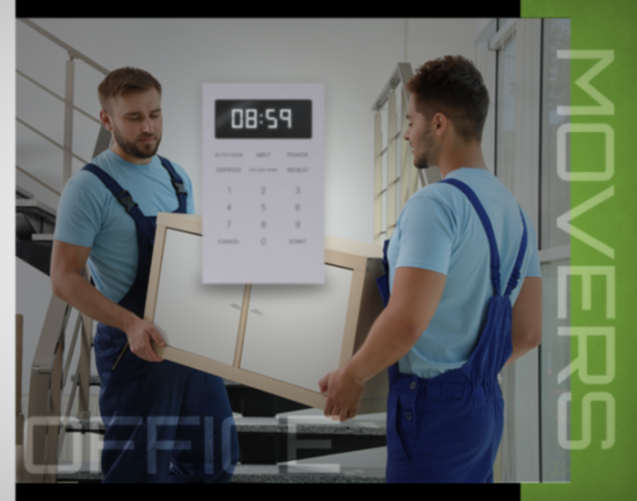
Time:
8:59
